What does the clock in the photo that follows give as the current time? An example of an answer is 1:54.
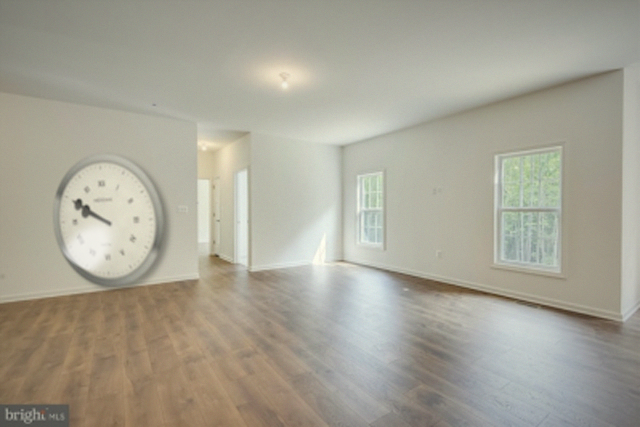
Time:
9:50
